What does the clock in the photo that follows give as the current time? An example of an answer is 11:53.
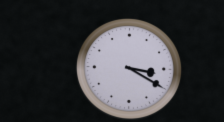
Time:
3:20
